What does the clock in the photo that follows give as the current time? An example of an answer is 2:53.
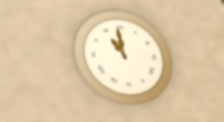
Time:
10:59
